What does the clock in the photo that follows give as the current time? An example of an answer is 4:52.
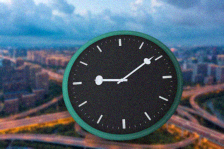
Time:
9:09
